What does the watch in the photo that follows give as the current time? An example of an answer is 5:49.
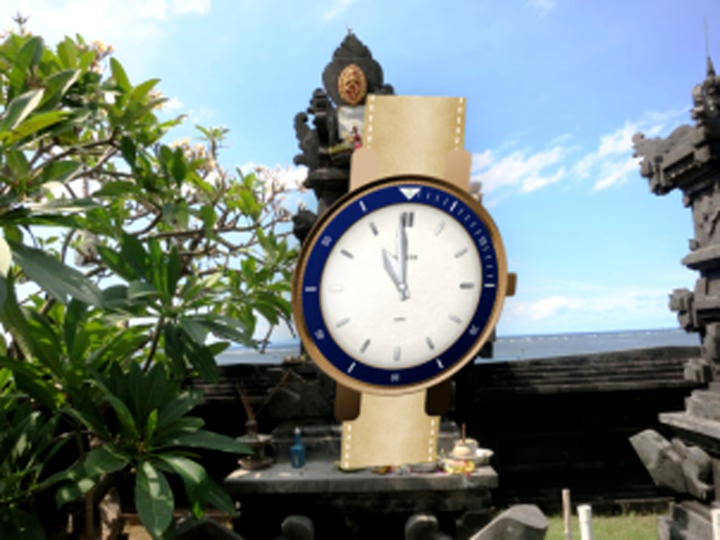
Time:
10:59
